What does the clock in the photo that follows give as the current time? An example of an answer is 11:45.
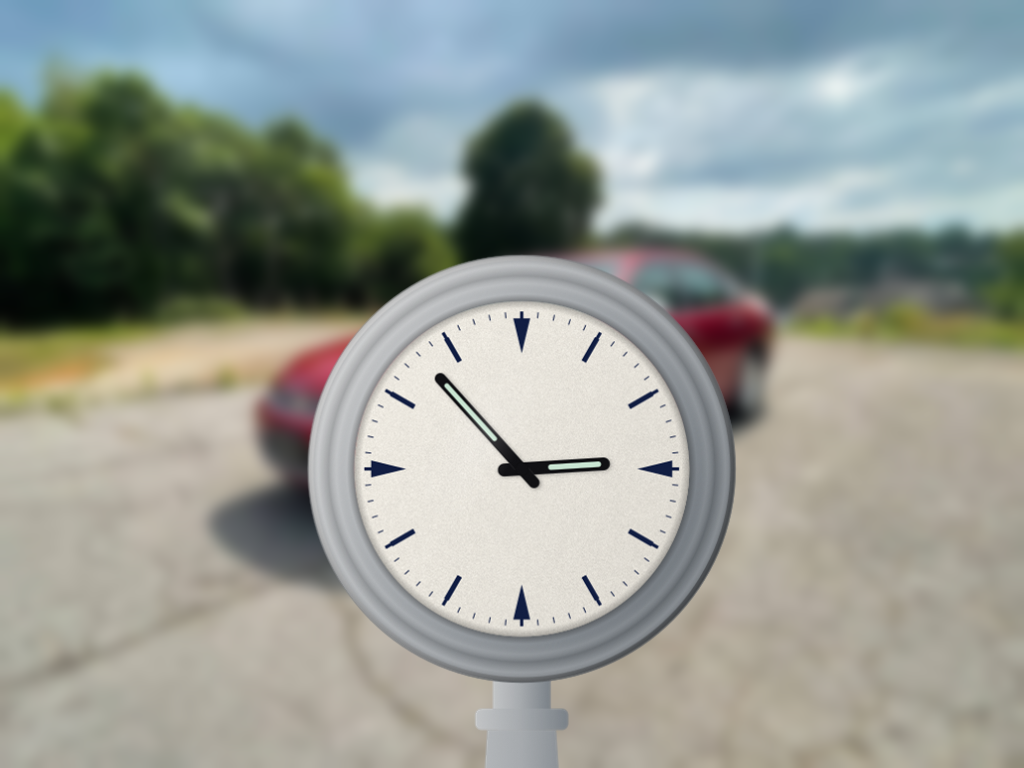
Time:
2:53
